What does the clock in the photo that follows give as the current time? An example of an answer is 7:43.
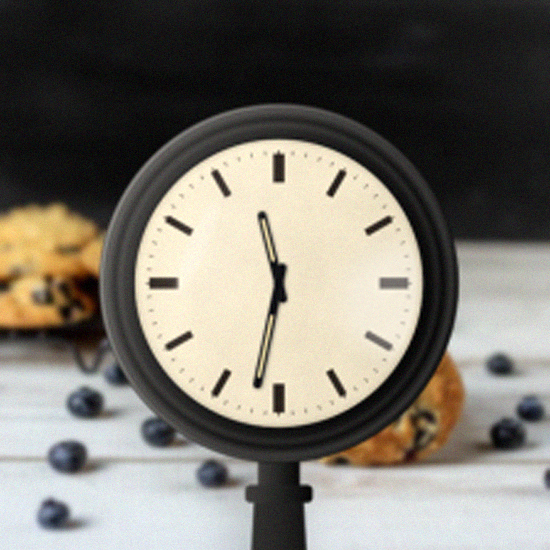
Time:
11:32
